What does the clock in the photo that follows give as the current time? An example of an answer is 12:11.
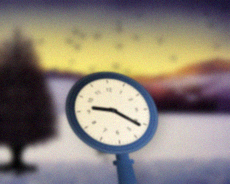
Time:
9:21
